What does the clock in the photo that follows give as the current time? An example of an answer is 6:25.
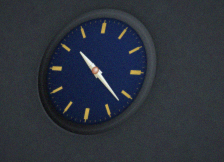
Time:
10:22
